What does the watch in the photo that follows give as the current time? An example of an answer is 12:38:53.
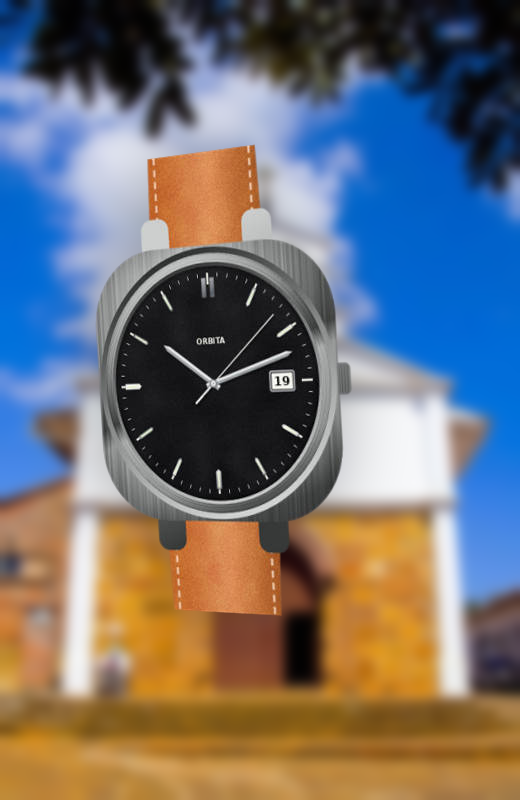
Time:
10:12:08
